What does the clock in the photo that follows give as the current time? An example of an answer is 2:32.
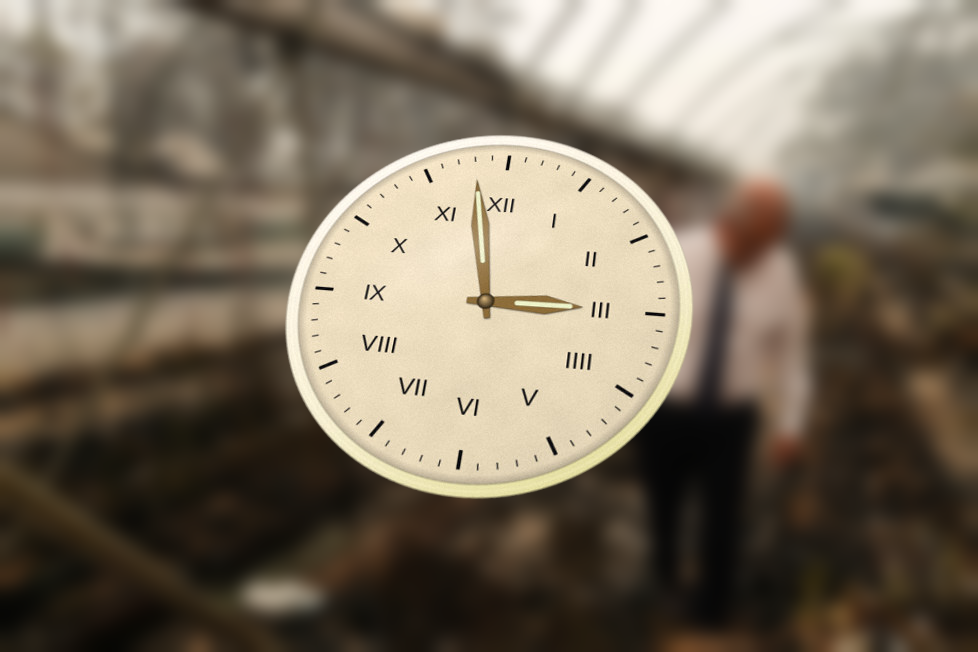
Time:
2:58
